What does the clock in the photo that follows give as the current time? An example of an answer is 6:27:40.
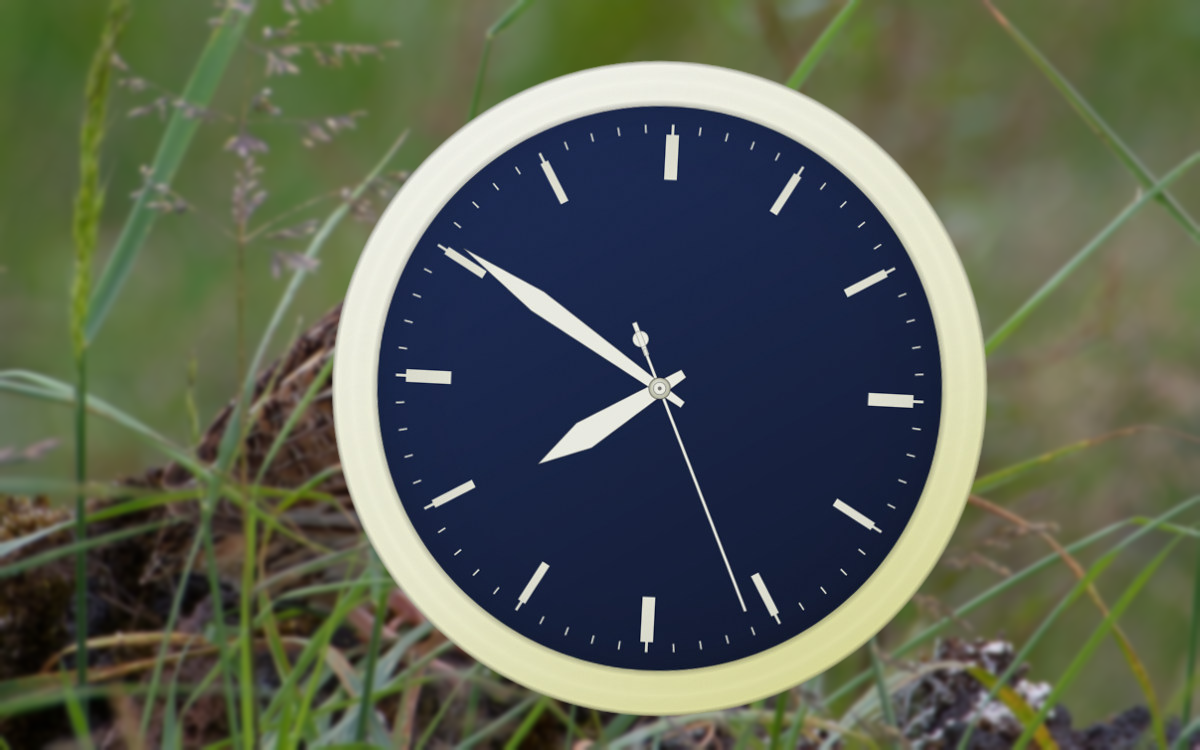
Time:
7:50:26
